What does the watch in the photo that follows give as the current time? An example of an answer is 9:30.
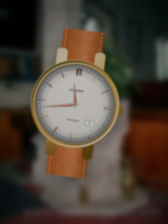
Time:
11:43
